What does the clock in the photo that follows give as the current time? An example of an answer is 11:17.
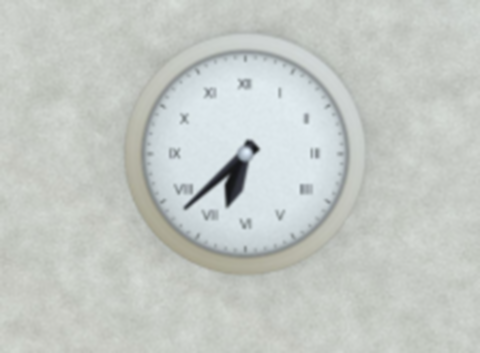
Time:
6:38
